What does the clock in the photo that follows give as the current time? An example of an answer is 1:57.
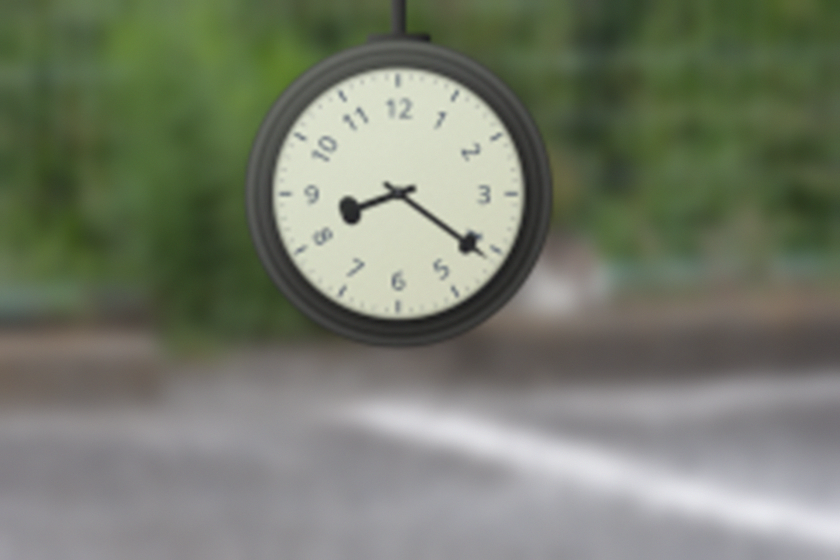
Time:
8:21
